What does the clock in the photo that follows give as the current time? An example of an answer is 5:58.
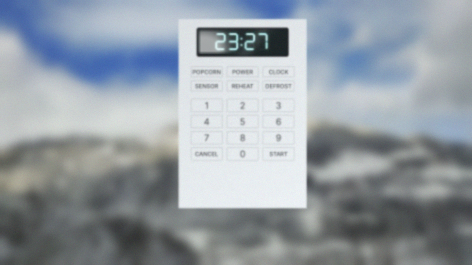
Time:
23:27
